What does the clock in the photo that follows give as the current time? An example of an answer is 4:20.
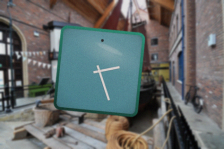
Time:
2:26
